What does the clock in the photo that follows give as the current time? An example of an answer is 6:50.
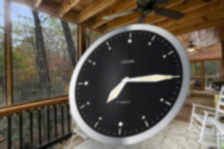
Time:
7:15
